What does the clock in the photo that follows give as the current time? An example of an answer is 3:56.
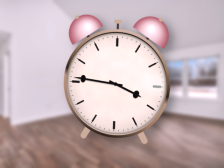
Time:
3:46
